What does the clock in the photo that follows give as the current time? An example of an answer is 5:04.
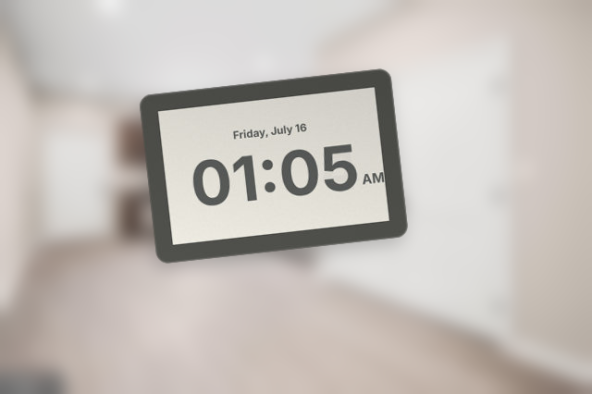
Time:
1:05
